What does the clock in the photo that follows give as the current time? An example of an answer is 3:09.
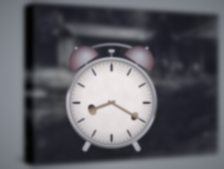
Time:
8:20
